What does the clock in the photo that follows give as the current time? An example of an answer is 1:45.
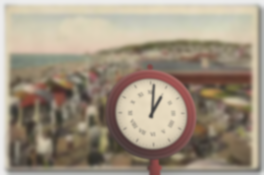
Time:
1:01
